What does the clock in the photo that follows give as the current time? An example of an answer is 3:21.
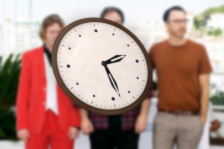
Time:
2:28
